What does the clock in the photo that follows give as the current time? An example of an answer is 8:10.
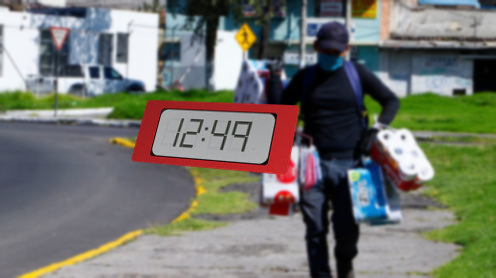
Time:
12:49
